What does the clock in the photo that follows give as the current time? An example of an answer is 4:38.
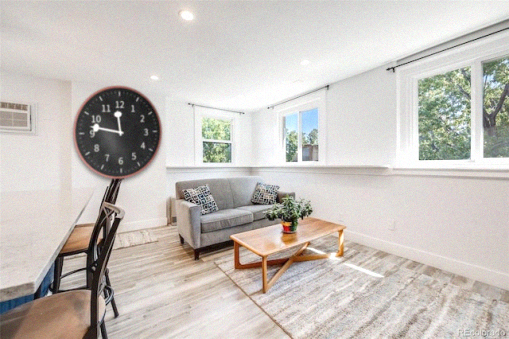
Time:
11:47
